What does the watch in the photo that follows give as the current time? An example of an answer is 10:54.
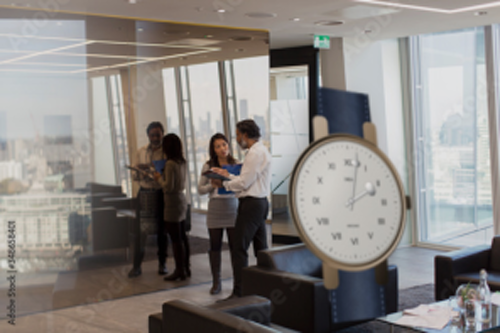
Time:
2:02
